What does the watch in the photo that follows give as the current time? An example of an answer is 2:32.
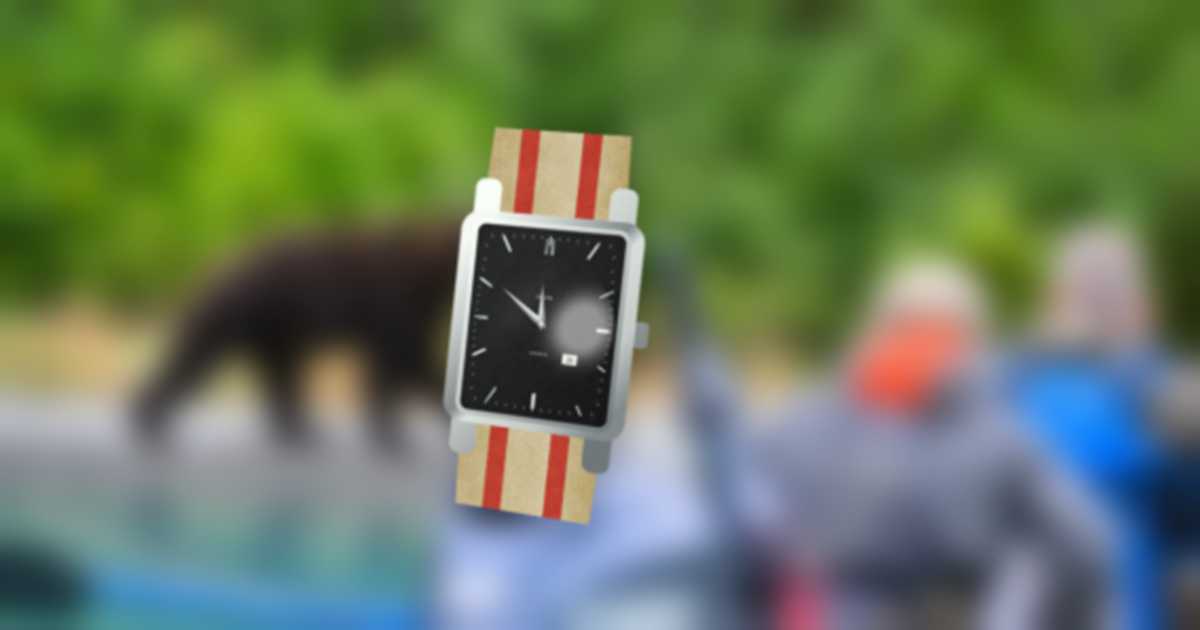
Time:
11:51
